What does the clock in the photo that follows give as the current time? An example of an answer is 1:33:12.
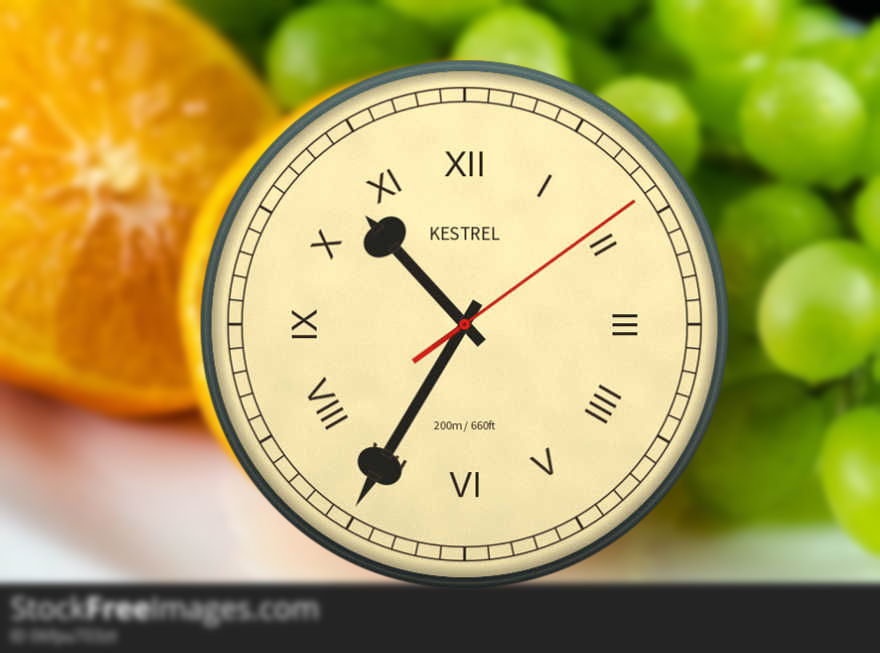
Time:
10:35:09
